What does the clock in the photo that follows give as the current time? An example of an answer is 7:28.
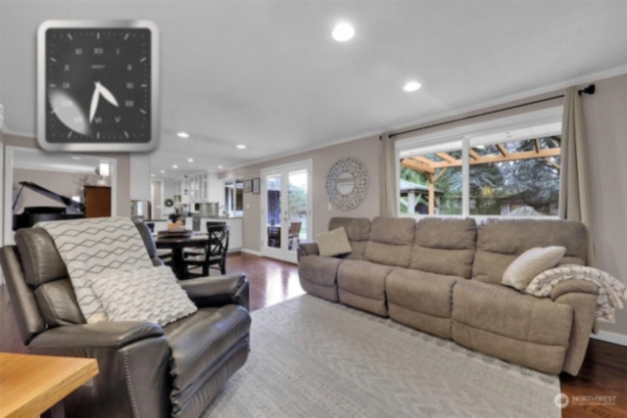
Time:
4:32
